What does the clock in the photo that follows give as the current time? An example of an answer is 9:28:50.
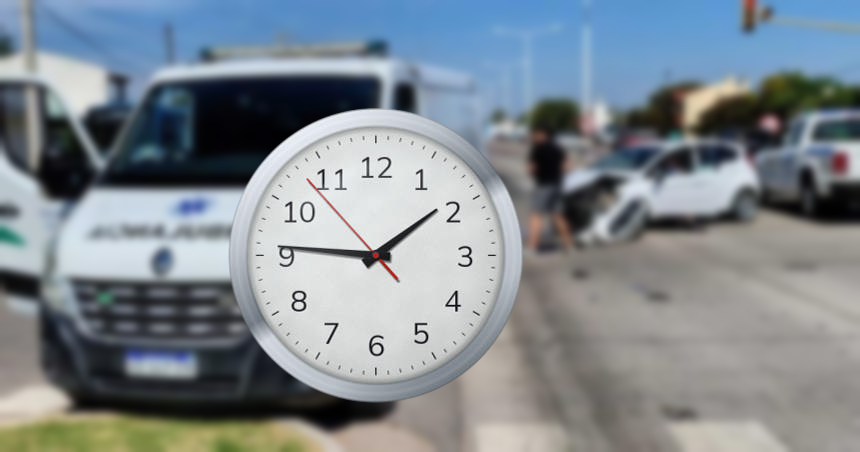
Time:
1:45:53
